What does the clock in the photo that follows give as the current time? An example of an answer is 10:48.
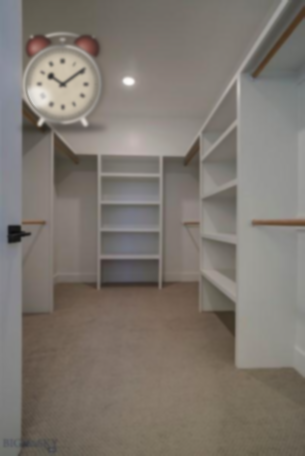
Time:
10:09
